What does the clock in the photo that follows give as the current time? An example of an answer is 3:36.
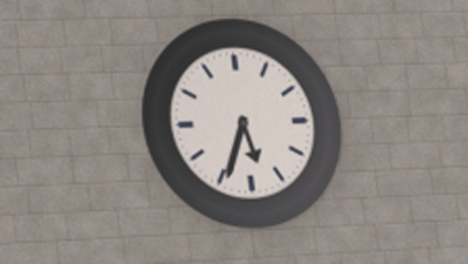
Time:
5:34
